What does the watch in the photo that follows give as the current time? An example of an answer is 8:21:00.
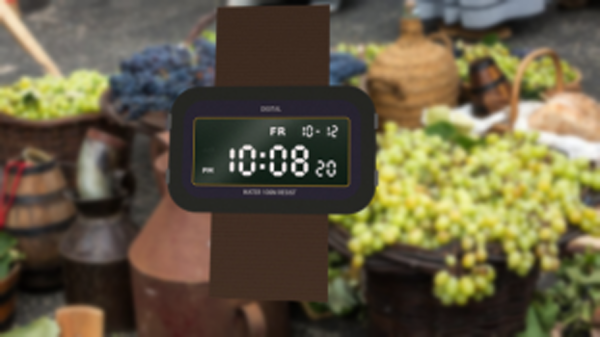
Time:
10:08:20
